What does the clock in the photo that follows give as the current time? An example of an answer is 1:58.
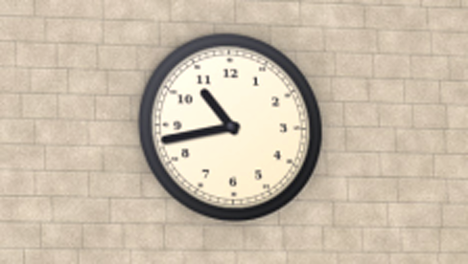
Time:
10:43
